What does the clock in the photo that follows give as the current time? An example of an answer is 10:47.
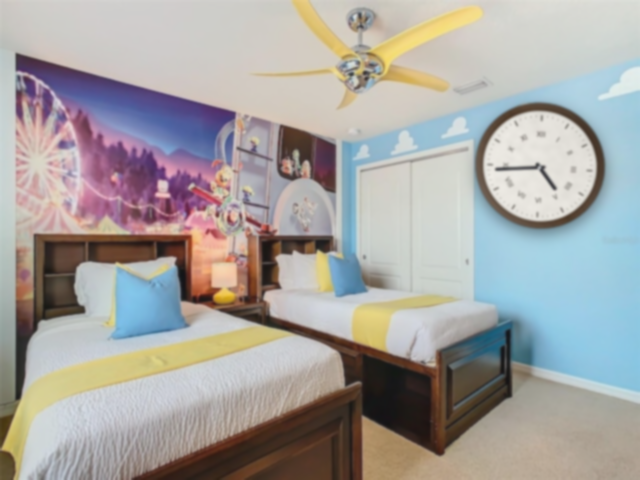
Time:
4:44
